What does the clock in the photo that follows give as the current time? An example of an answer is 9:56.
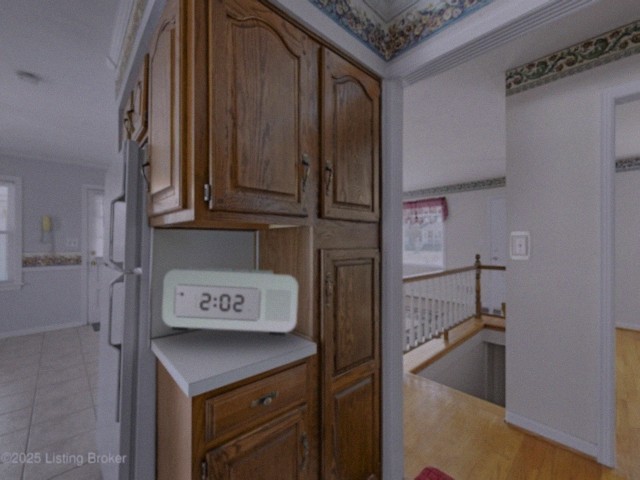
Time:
2:02
